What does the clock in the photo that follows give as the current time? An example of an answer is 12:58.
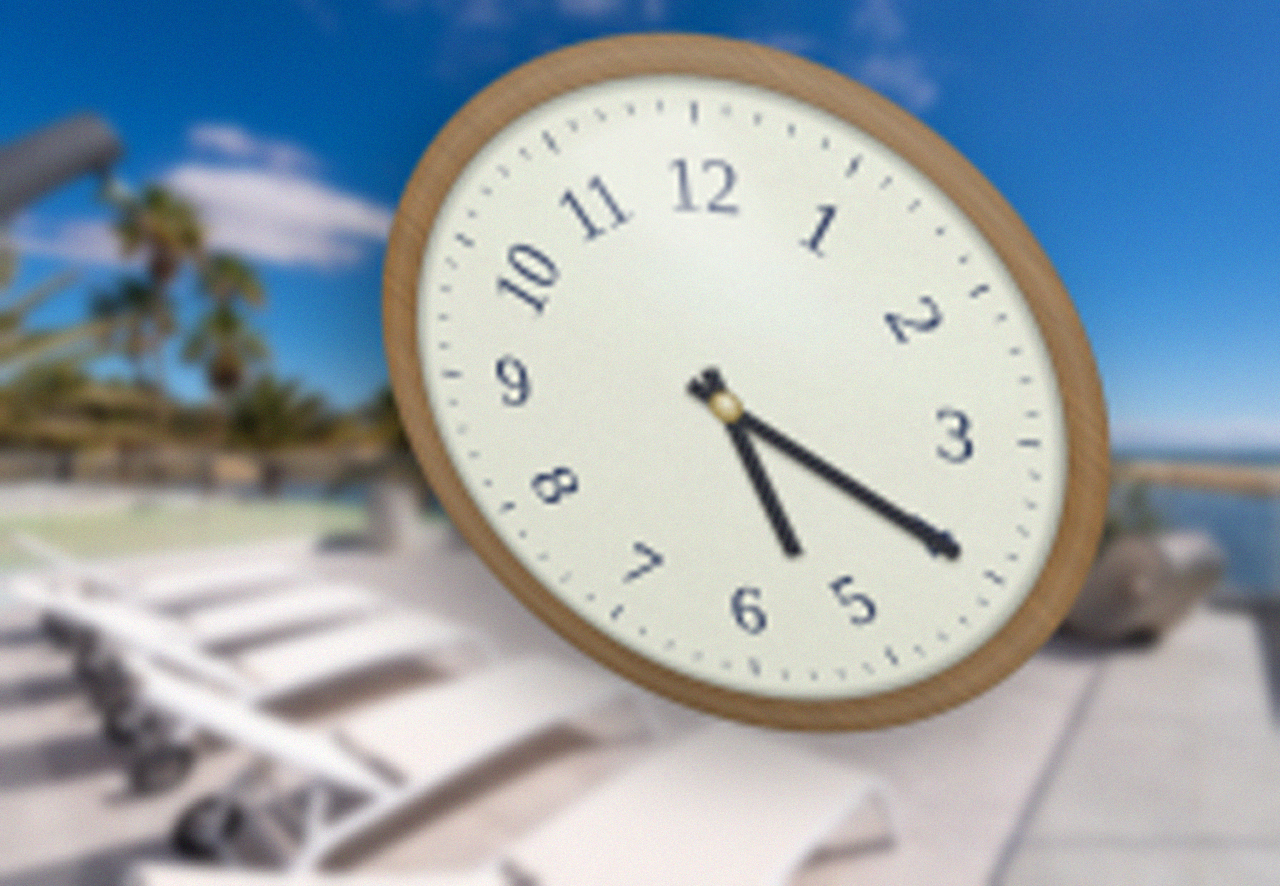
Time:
5:20
